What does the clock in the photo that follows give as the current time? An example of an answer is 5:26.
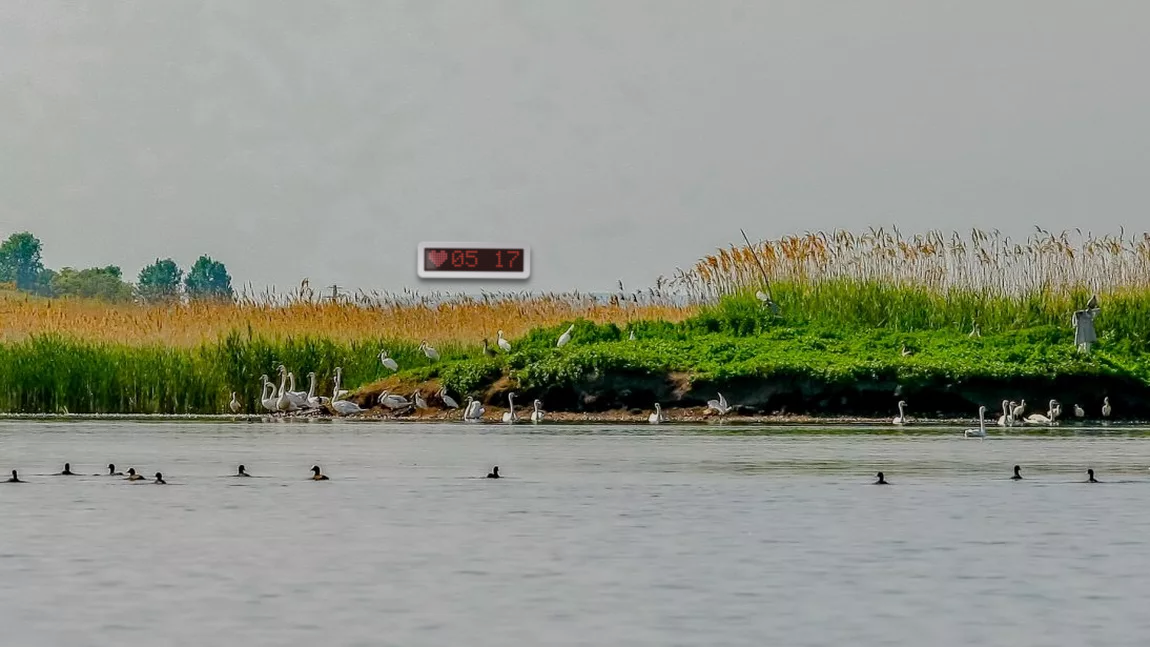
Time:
5:17
